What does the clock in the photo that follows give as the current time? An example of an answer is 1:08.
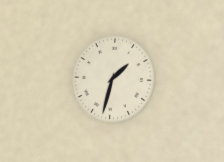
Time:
1:32
